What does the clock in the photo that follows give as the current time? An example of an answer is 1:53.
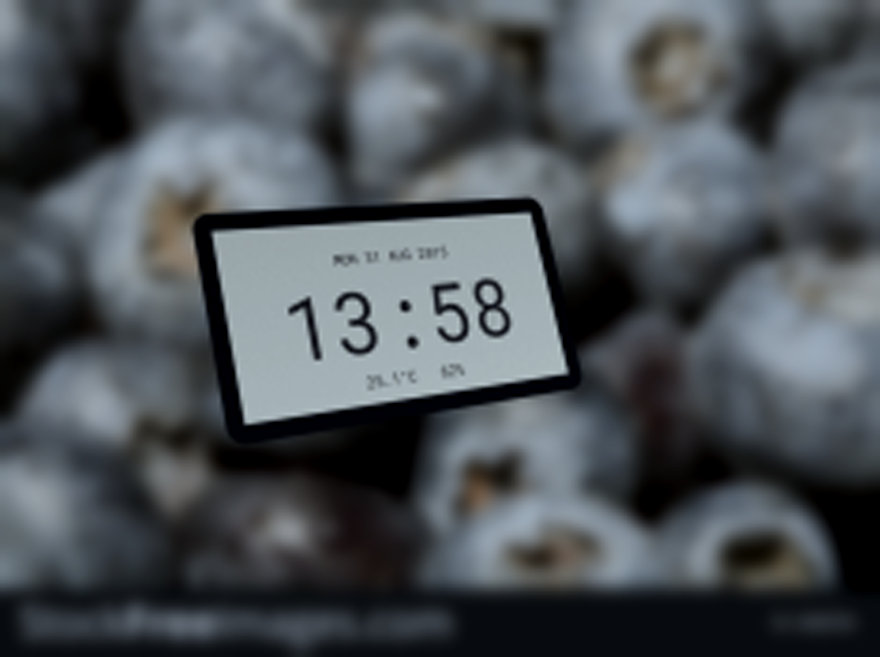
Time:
13:58
